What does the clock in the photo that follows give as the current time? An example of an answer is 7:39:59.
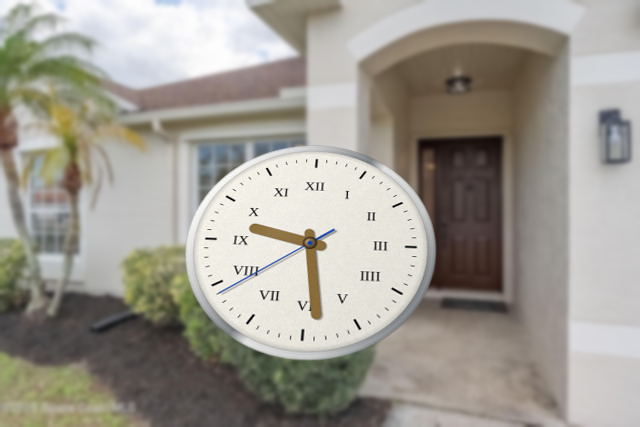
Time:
9:28:39
